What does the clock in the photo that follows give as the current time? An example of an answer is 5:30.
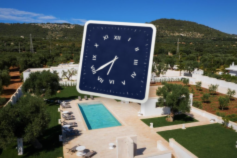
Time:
6:39
